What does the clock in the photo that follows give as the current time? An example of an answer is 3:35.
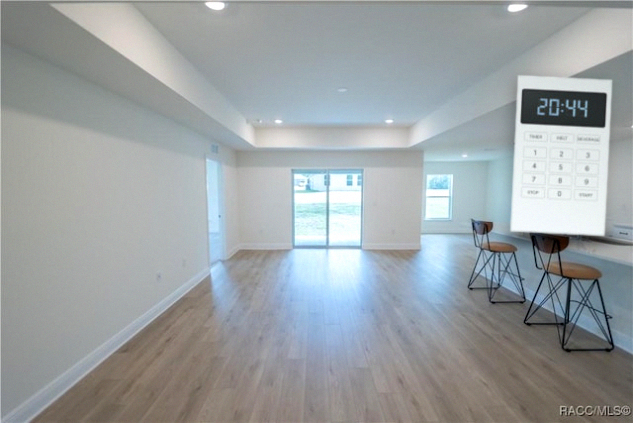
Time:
20:44
